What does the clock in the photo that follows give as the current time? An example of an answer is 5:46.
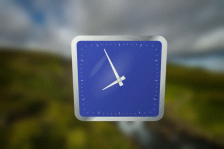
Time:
7:56
